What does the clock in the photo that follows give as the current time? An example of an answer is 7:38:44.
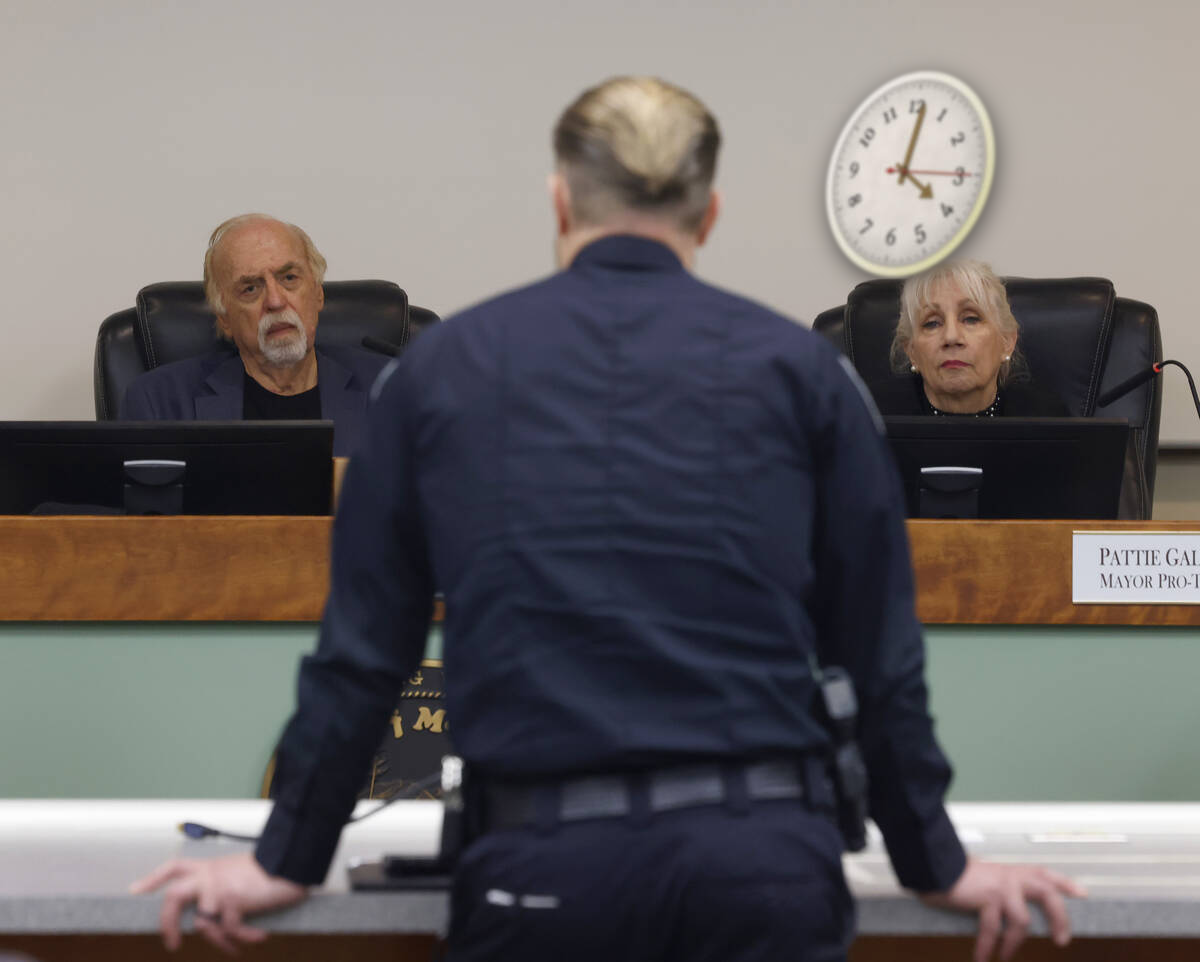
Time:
4:01:15
